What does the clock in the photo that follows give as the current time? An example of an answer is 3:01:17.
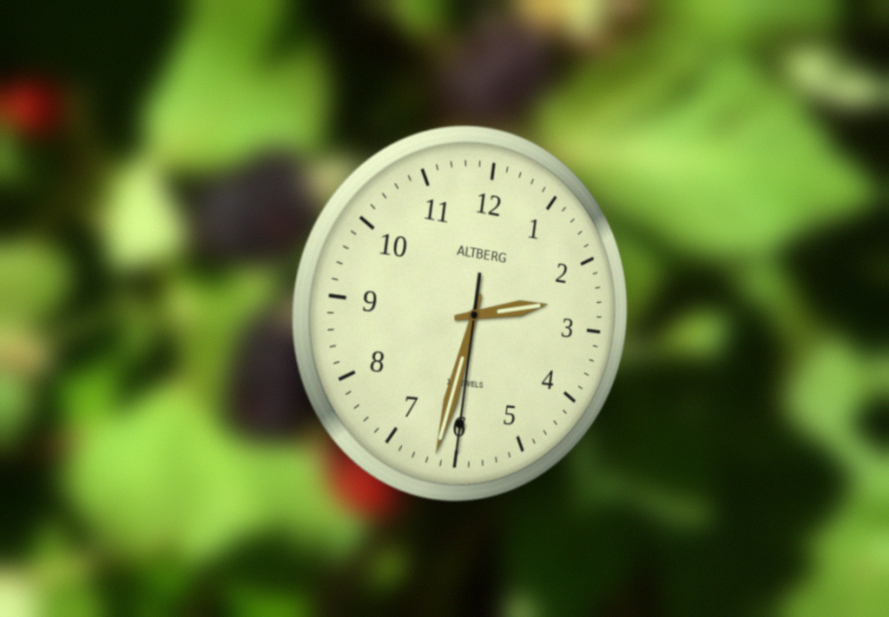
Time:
2:31:30
